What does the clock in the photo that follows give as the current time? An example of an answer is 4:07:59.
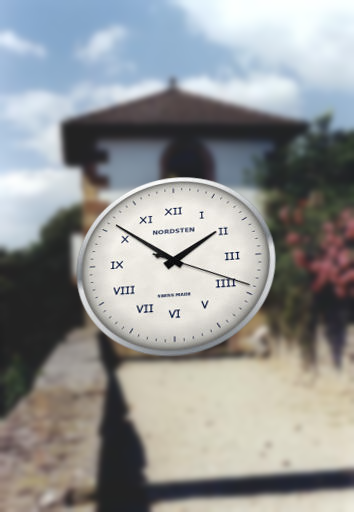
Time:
1:51:19
